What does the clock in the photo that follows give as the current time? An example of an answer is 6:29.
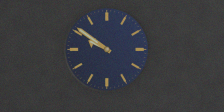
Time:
9:51
